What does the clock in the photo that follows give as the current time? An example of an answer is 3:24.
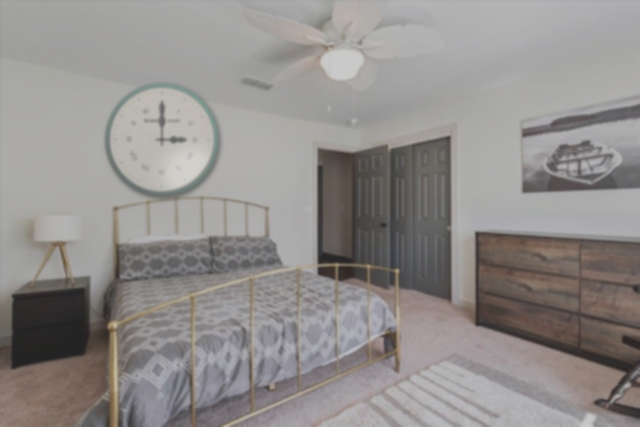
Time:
3:00
